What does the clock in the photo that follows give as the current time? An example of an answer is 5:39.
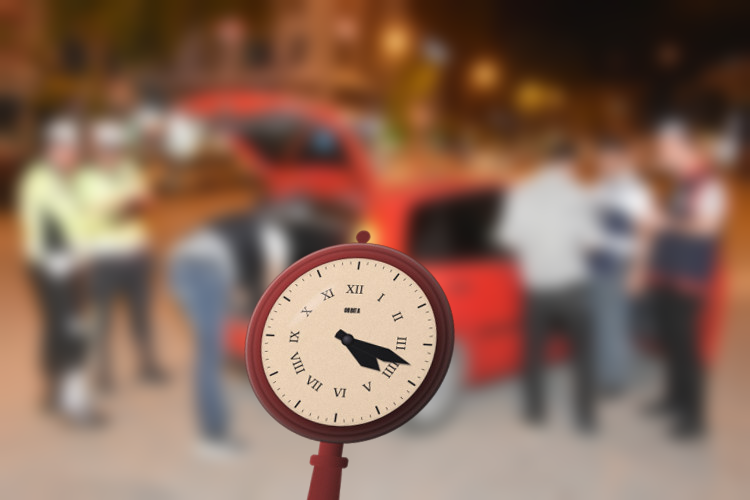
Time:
4:18
